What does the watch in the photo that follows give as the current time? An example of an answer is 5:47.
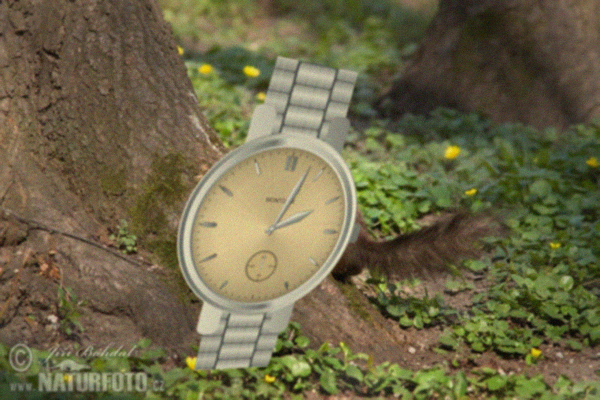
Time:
2:03
